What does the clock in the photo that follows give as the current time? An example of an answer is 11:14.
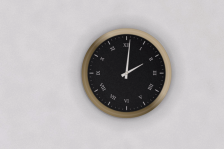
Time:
2:01
